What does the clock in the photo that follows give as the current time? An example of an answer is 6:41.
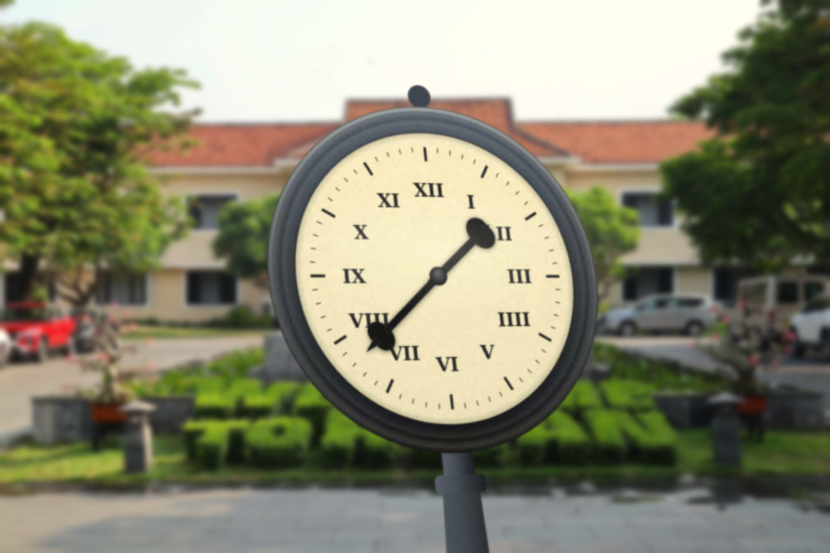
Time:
1:38
